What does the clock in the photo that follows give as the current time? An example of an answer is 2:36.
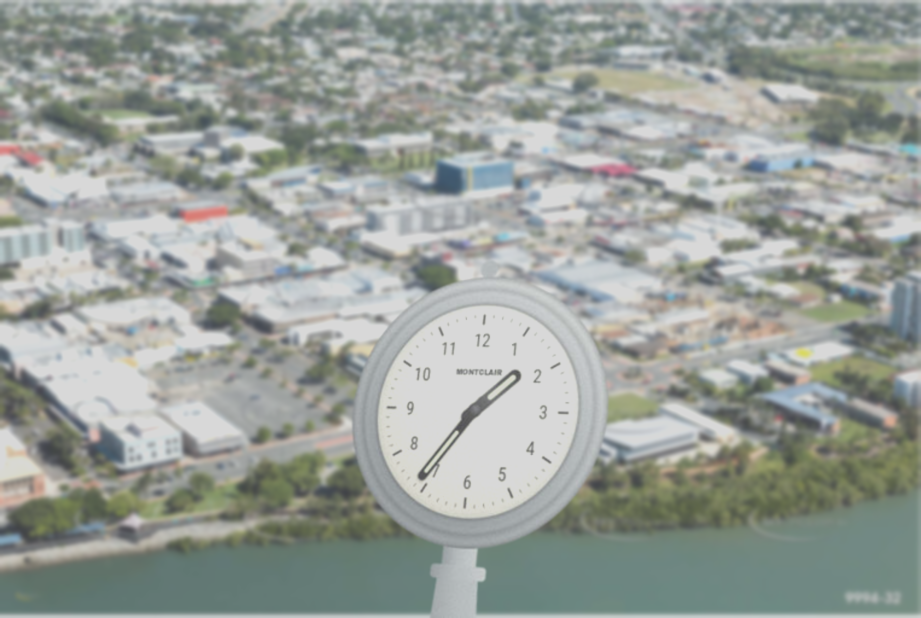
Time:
1:36
